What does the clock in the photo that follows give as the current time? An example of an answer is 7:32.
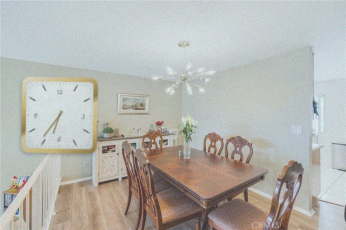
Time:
6:36
